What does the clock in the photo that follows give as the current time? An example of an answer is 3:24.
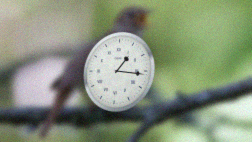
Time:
1:16
